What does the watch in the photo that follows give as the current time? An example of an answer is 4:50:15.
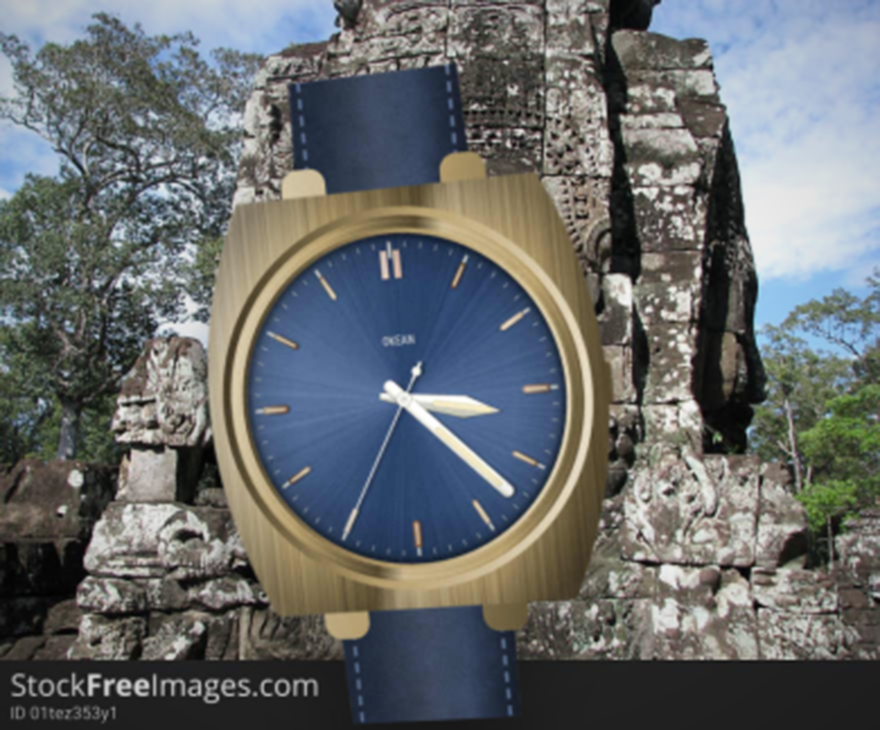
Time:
3:22:35
